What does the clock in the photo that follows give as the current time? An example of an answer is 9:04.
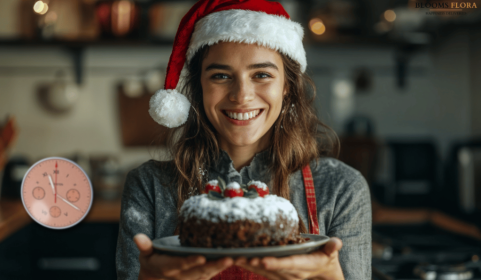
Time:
11:20
